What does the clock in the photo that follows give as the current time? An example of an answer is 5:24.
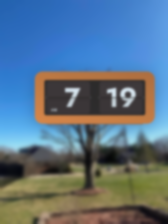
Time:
7:19
